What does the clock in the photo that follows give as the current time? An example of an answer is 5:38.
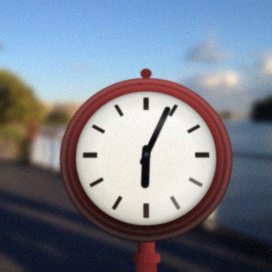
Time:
6:04
